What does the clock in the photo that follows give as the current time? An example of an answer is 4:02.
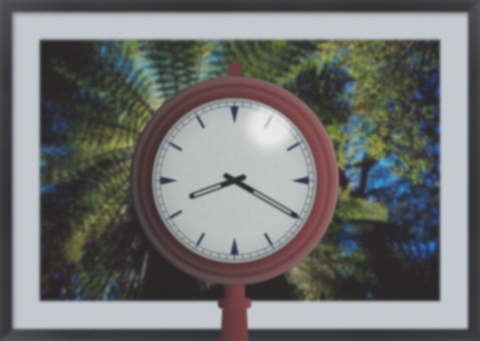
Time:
8:20
